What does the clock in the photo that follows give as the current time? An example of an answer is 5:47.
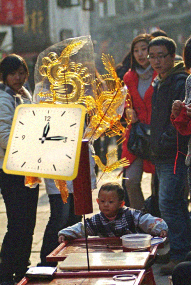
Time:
12:14
